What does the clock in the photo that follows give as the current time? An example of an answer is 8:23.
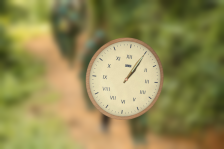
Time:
1:05
